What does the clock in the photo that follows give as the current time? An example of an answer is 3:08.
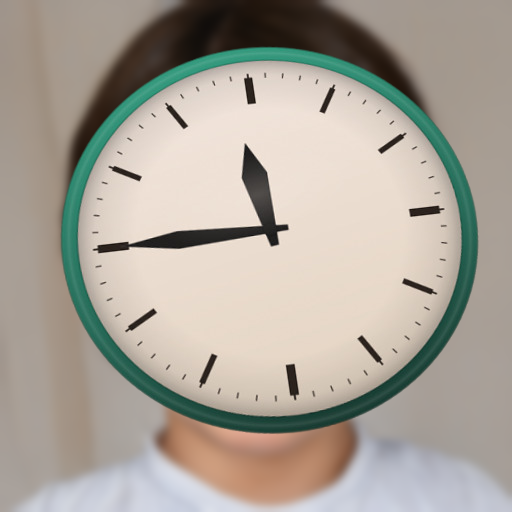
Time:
11:45
